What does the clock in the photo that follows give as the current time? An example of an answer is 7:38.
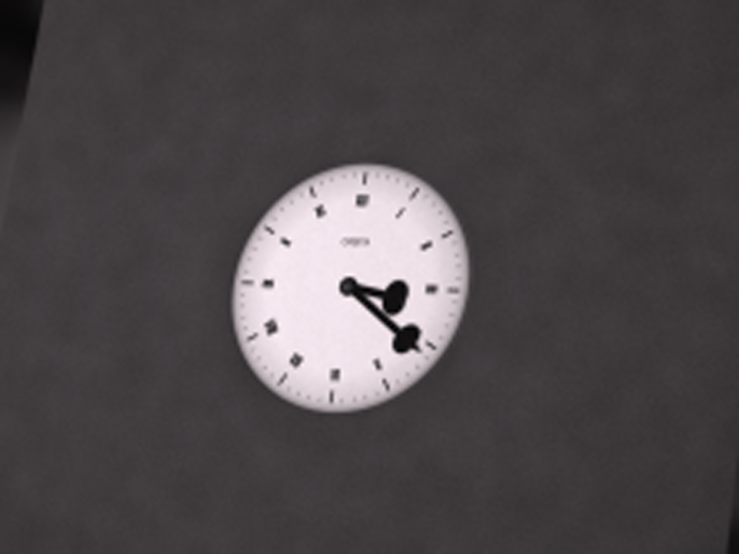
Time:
3:21
